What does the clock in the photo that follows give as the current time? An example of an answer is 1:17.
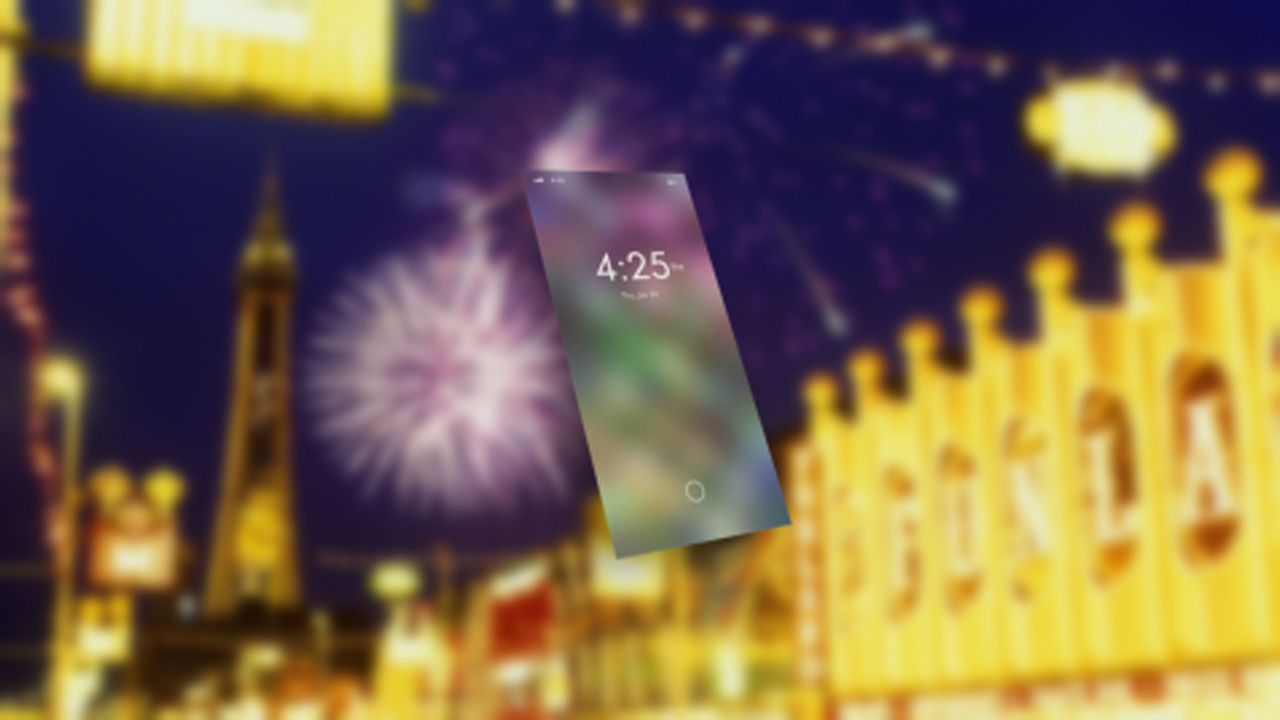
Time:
4:25
